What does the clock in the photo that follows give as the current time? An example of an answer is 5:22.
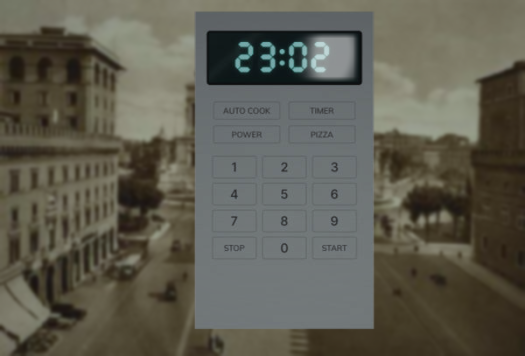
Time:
23:02
